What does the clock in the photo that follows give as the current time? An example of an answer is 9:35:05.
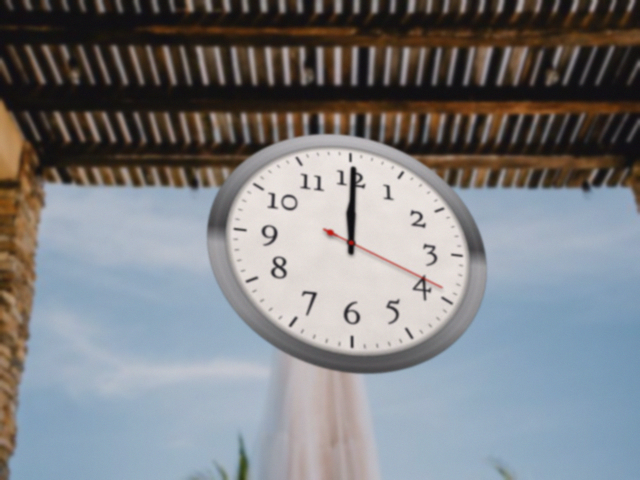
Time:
12:00:19
